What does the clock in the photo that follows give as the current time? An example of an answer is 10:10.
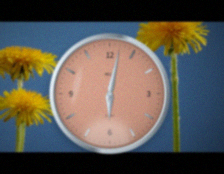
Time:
6:02
